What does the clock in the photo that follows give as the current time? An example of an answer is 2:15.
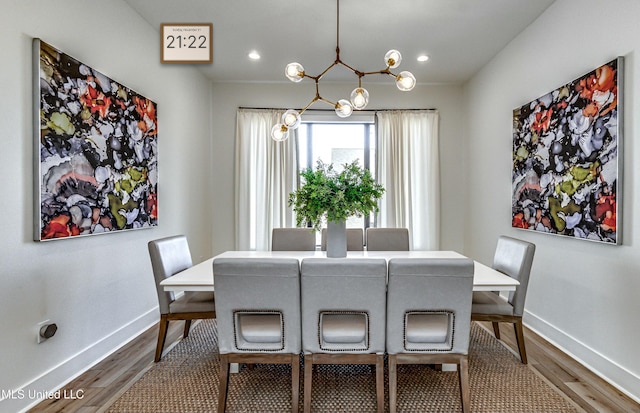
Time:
21:22
